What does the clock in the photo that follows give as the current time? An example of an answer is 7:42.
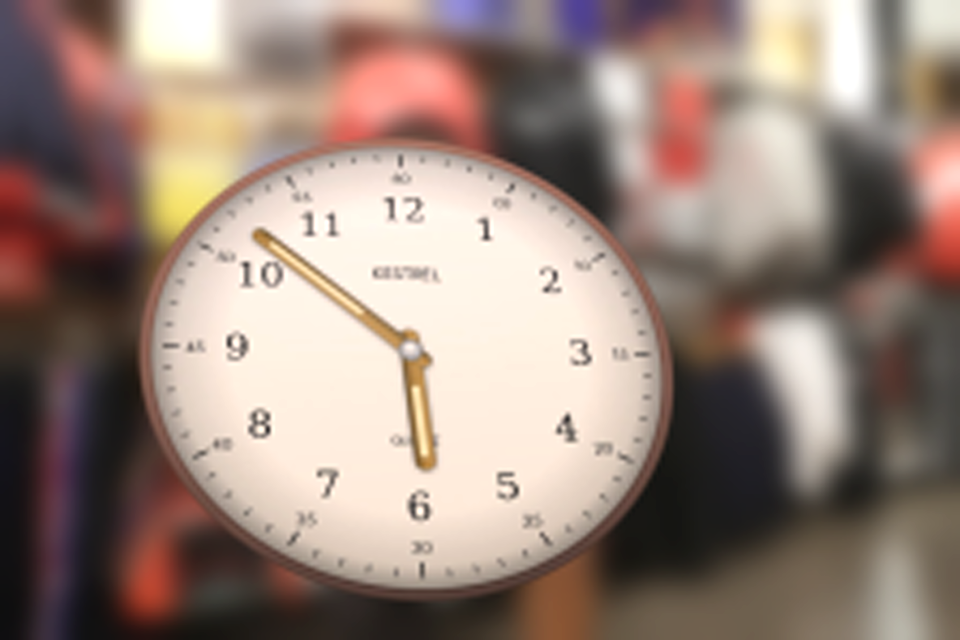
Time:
5:52
